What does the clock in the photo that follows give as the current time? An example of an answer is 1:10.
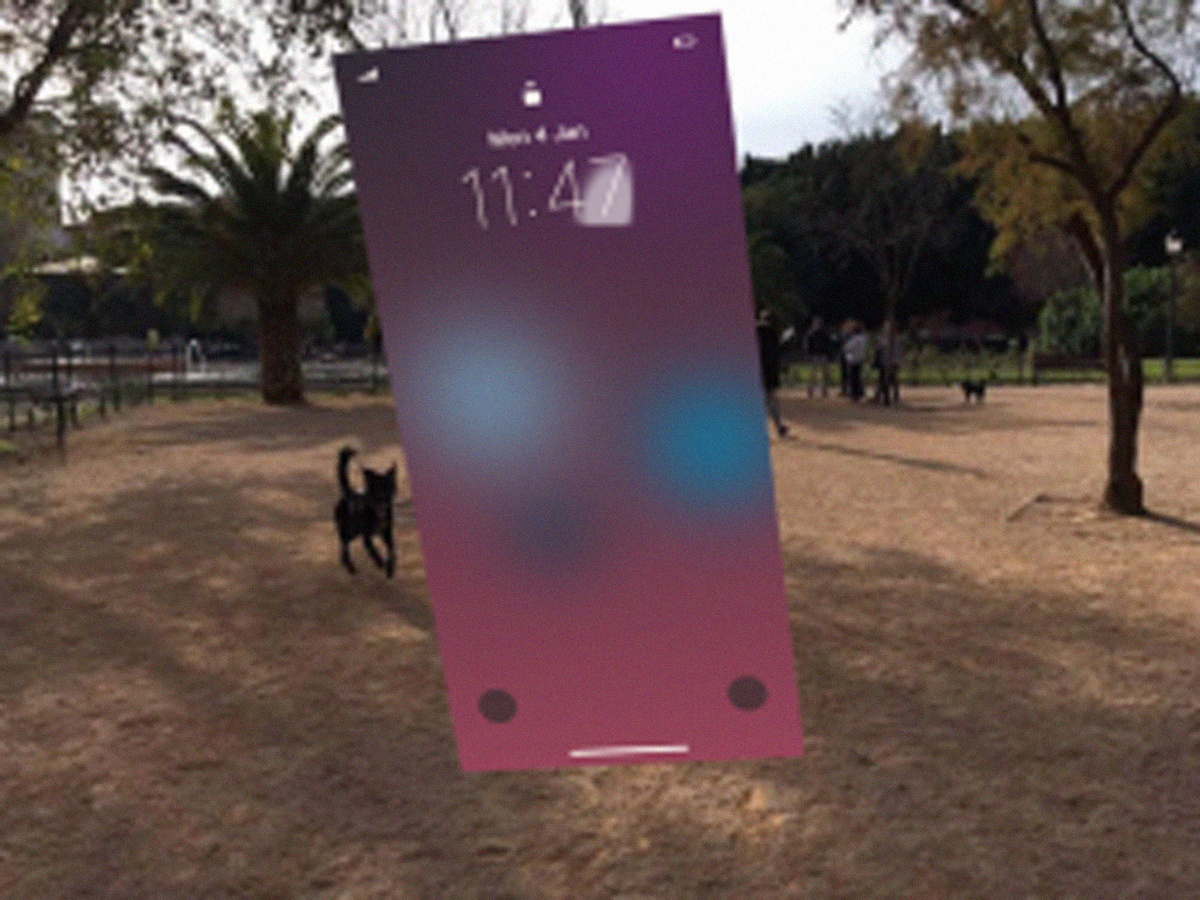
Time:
11:47
